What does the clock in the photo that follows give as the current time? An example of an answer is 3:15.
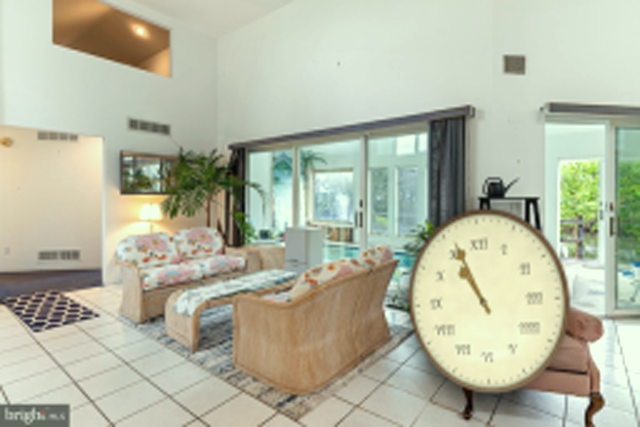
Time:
10:56
